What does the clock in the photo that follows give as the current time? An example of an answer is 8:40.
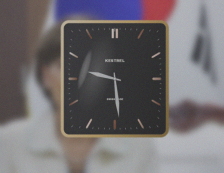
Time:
9:29
